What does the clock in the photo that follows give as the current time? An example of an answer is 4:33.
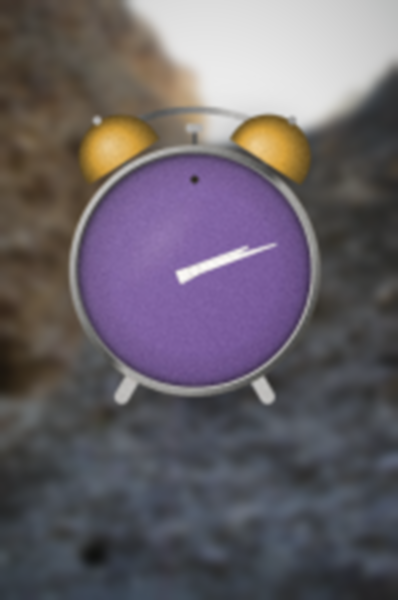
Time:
2:12
